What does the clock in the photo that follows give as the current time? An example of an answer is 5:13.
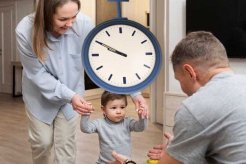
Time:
9:50
